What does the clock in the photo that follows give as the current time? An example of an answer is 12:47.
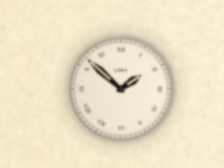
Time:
1:52
